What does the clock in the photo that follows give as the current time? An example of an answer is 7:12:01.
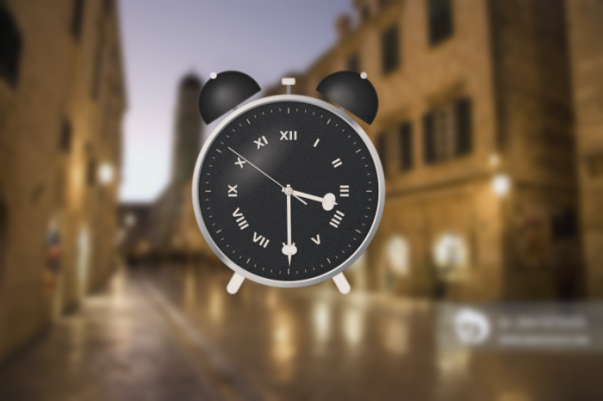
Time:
3:29:51
